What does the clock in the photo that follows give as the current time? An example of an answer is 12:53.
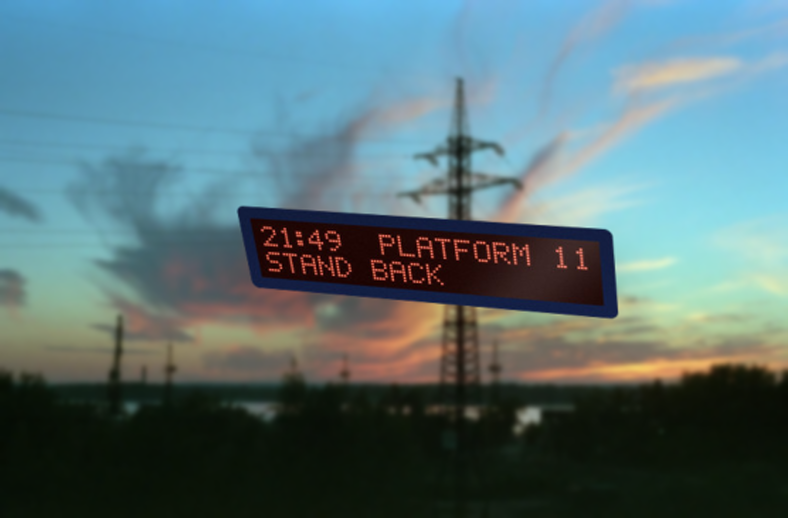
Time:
21:49
